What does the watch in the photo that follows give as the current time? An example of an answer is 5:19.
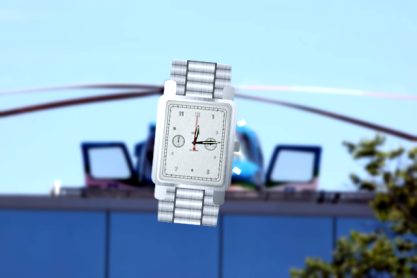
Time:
12:14
